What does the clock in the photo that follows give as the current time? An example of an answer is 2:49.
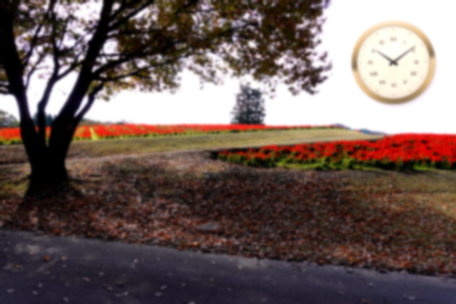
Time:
10:09
